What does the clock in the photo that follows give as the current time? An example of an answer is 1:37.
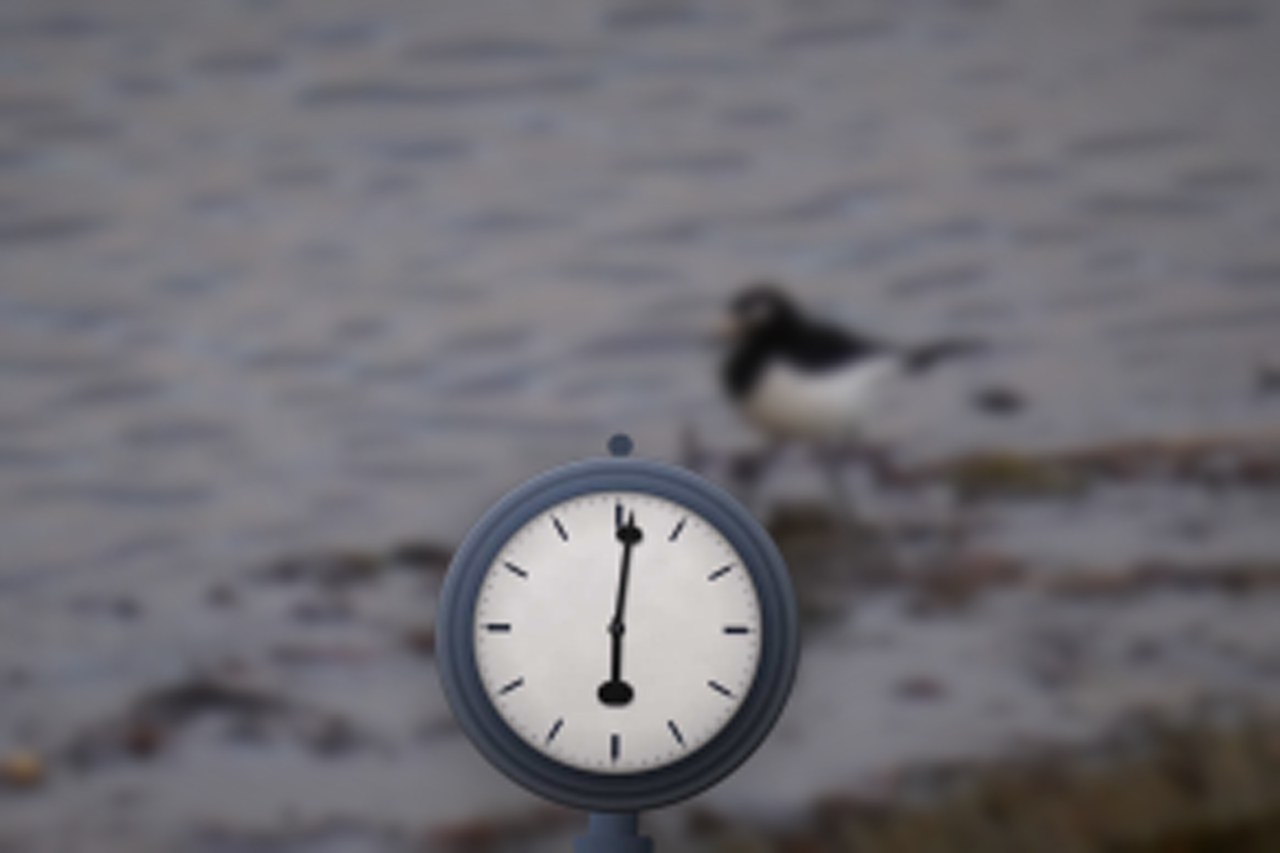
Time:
6:01
